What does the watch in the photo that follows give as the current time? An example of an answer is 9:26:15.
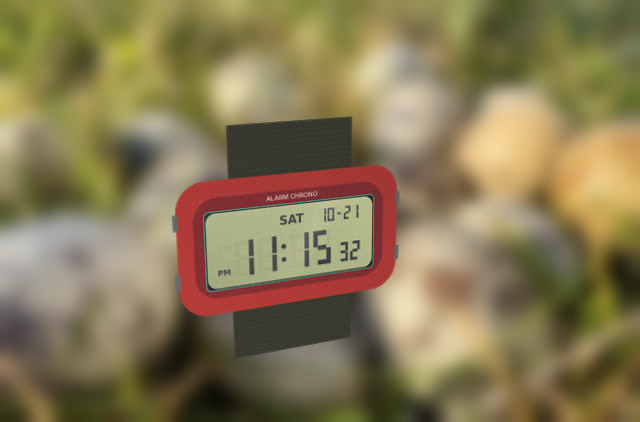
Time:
11:15:32
